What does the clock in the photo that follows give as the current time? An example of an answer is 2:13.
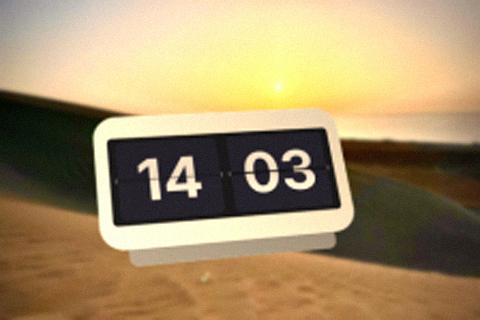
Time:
14:03
